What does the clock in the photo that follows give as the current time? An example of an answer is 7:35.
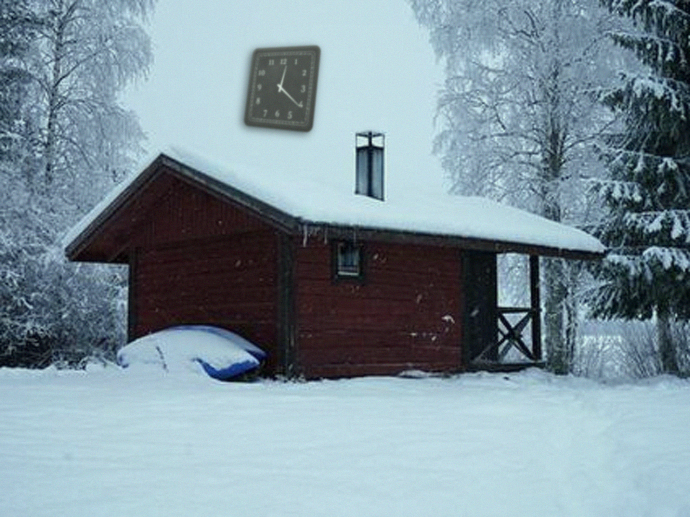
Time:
12:21
